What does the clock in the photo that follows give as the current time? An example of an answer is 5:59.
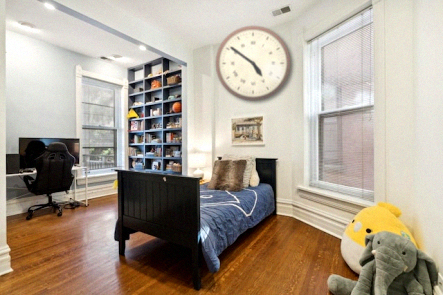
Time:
4:51
